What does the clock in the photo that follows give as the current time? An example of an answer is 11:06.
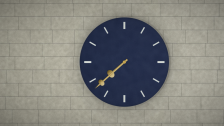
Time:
7:38
